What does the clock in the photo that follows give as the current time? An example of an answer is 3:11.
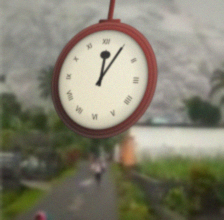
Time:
12:05
